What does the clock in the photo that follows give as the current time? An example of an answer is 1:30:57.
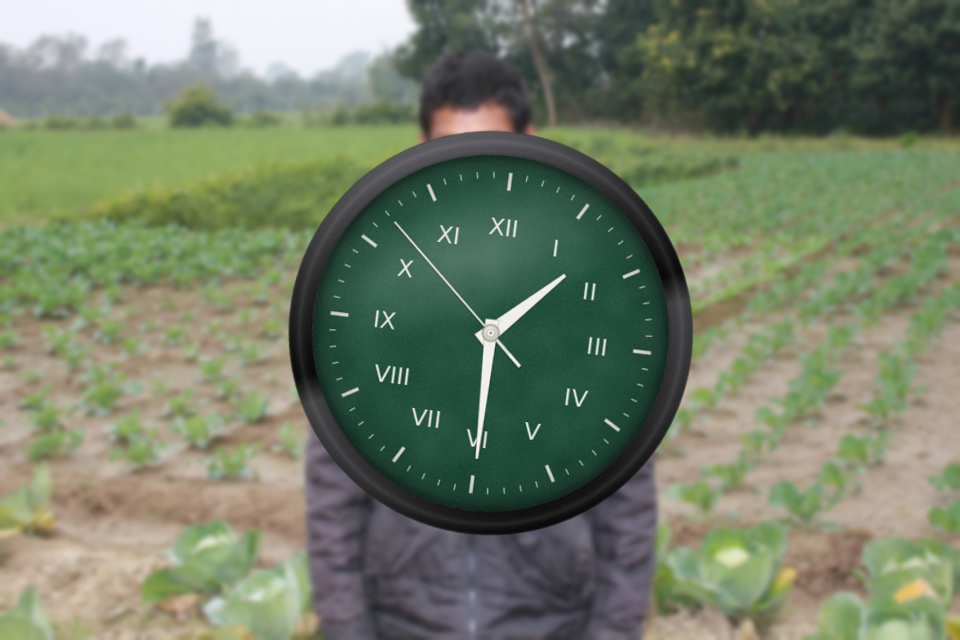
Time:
1:29:52
